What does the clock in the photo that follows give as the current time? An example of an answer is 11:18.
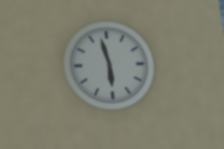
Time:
5:58
